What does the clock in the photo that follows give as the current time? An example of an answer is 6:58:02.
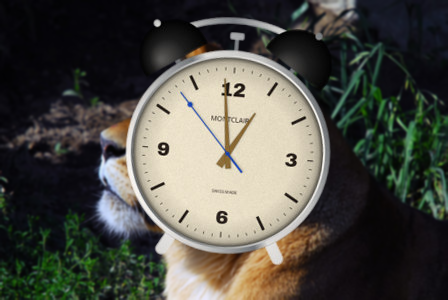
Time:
12:58:53
